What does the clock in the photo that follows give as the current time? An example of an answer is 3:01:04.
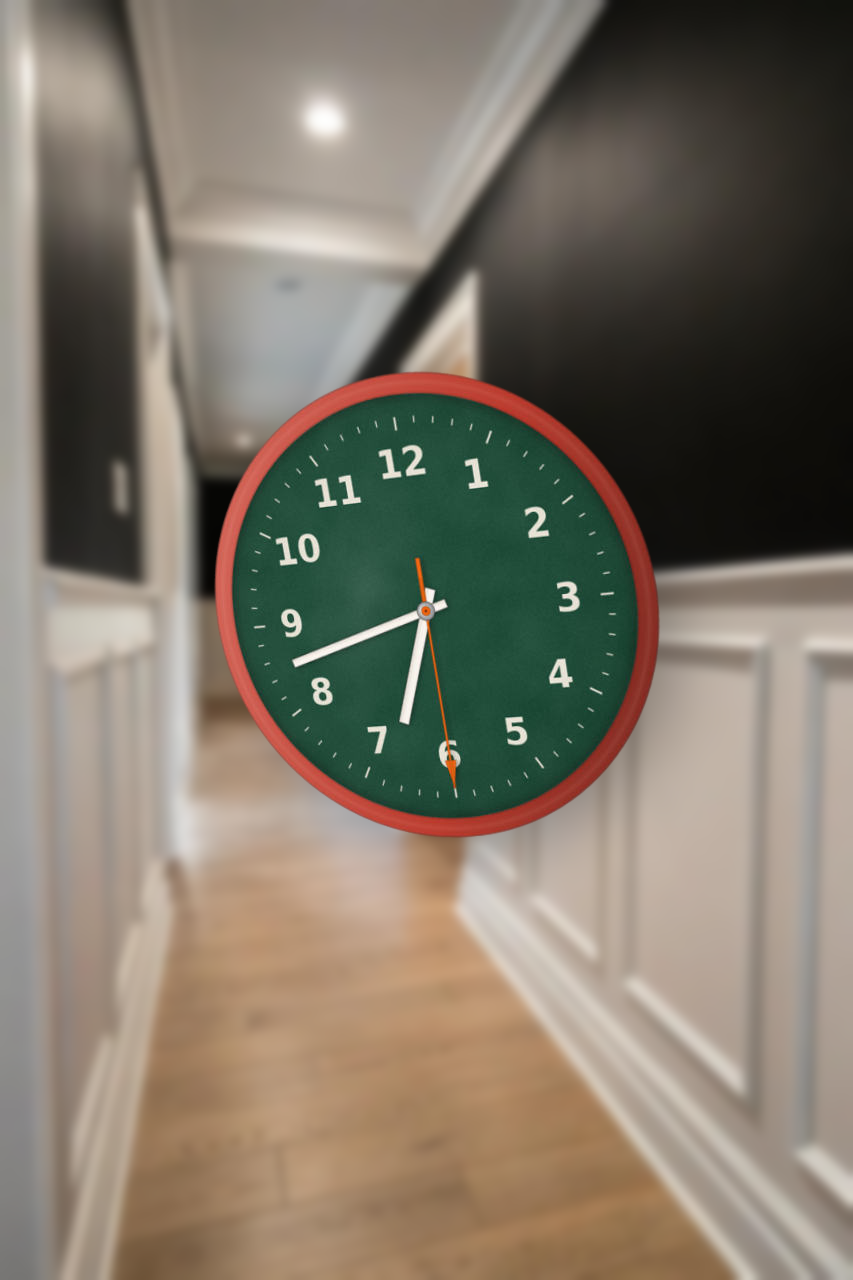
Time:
6:42:30
